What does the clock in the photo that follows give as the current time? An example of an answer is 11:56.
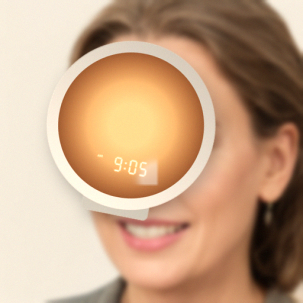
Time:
9:05
